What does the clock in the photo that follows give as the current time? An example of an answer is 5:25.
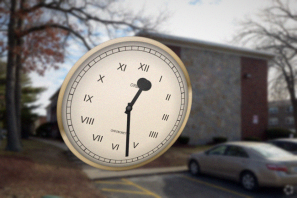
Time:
12:27
